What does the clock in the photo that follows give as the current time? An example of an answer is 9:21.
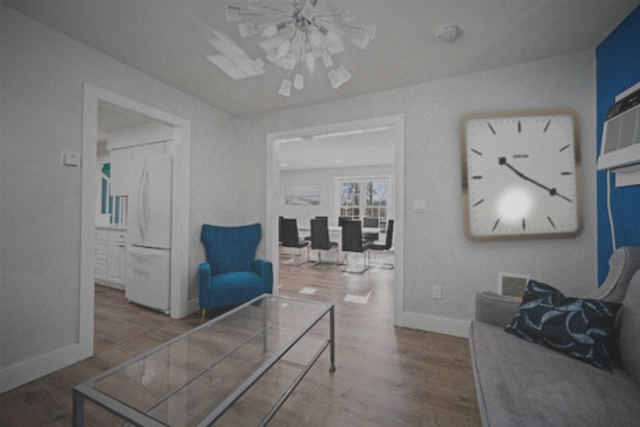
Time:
10:20
